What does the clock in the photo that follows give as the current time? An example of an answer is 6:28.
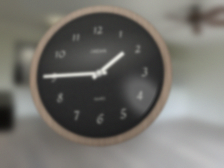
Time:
1:45
